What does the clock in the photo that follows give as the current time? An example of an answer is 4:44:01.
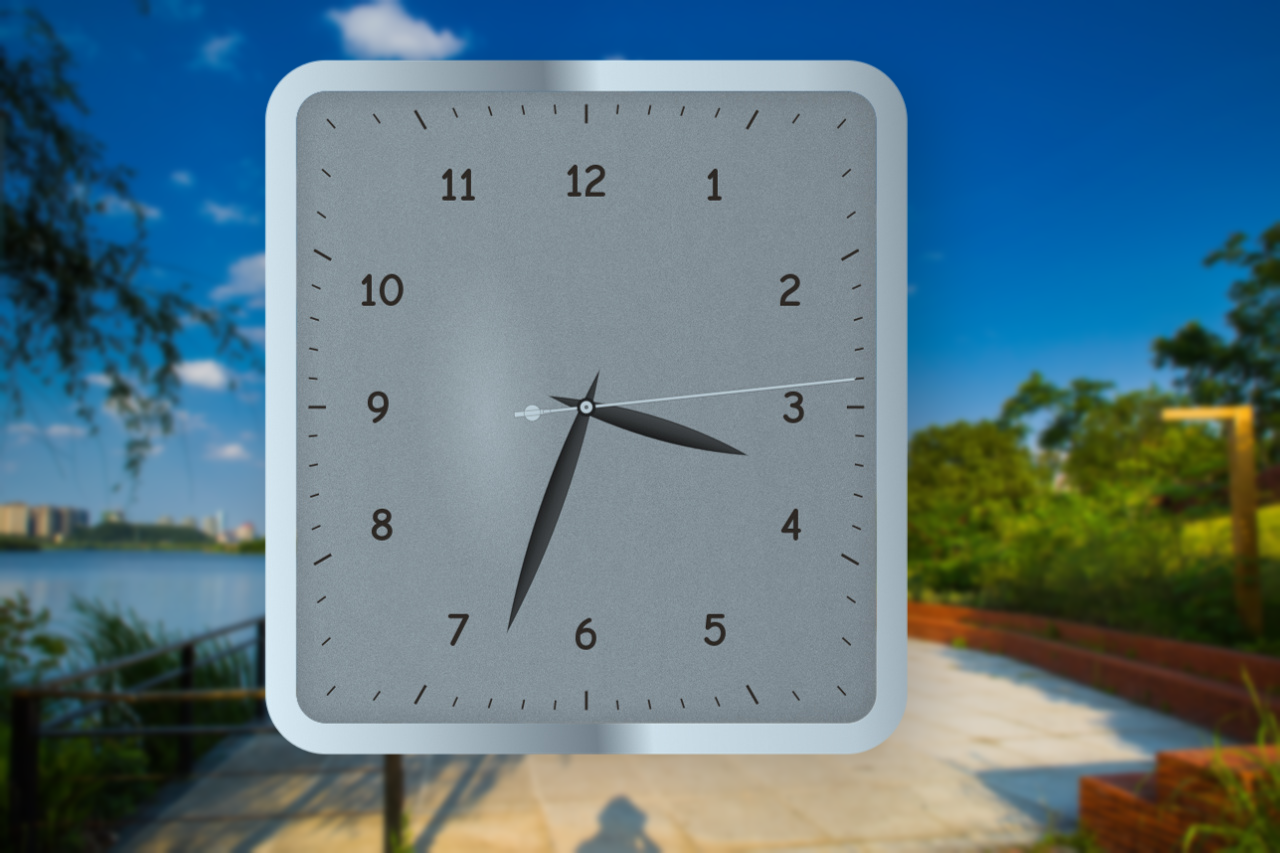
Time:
3:33:14
